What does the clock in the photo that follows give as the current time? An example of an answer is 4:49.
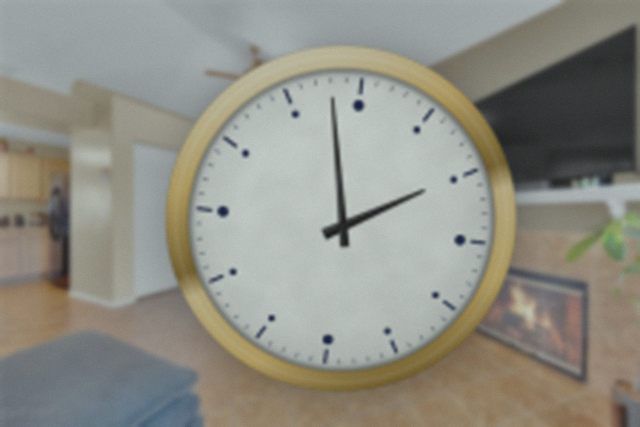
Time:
1:58
